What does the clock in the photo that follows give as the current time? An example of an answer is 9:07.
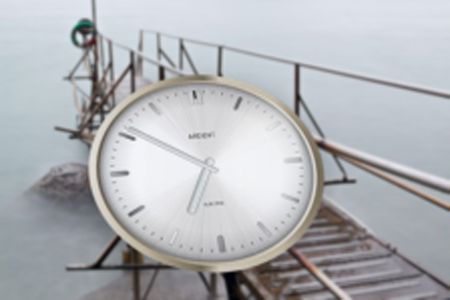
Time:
6:51
